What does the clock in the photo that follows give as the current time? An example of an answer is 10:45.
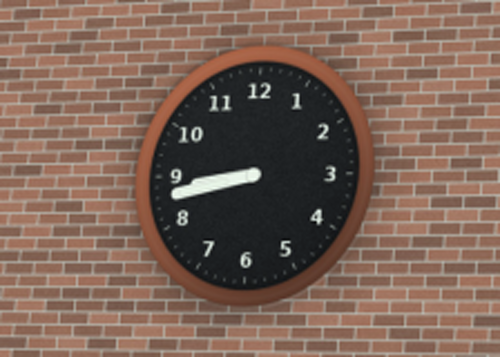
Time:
8:43
